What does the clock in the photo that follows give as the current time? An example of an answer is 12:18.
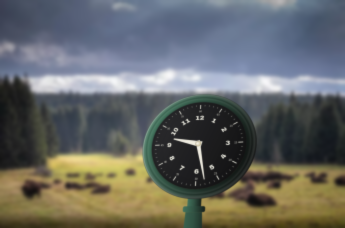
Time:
9:28
